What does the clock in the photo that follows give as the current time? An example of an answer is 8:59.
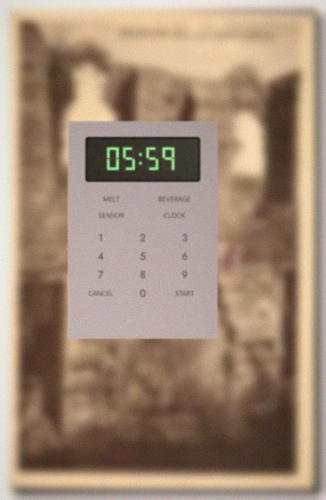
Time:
5:59
